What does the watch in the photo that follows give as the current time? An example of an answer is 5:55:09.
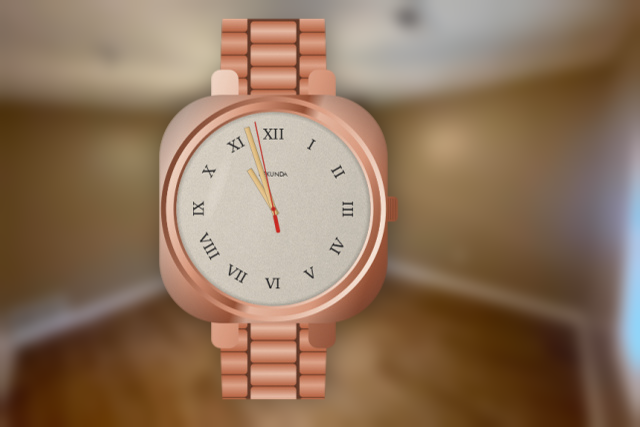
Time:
10:56:58
